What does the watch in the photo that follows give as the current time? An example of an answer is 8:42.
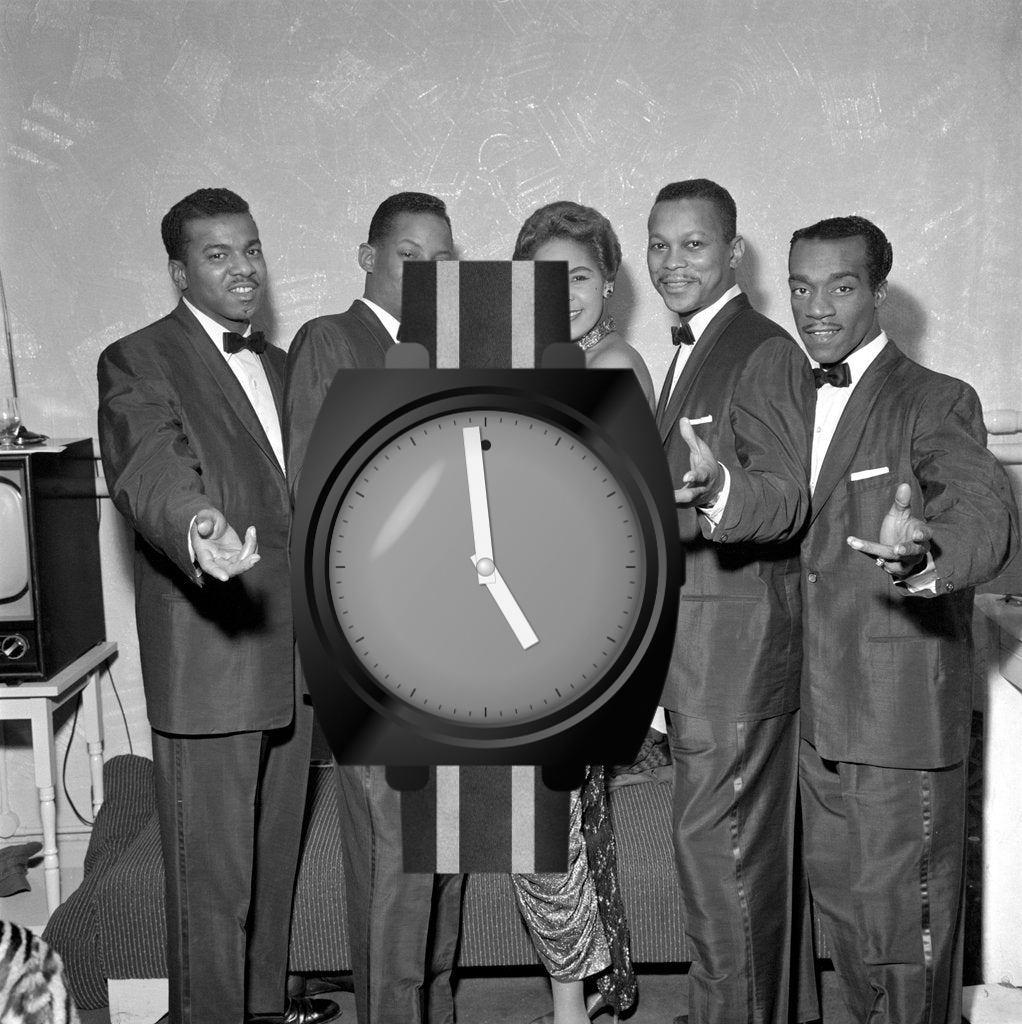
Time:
4:59
